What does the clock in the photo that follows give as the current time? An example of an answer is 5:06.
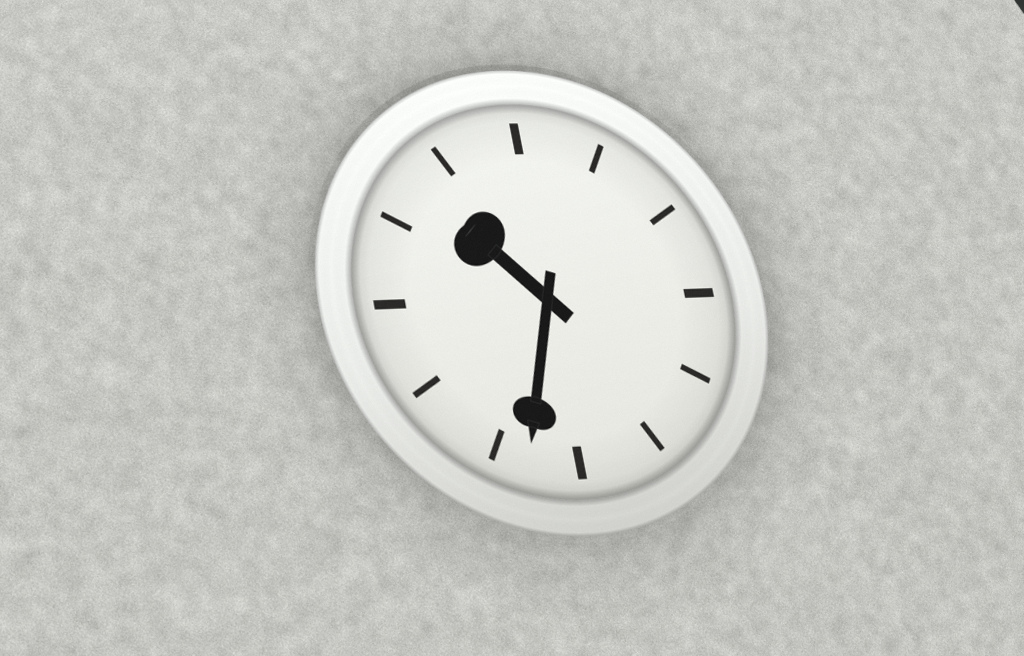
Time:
10:33
